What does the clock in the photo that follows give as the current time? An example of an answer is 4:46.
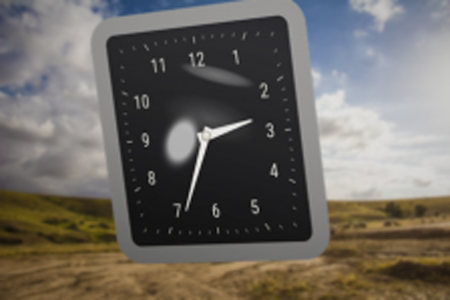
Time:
2:34
